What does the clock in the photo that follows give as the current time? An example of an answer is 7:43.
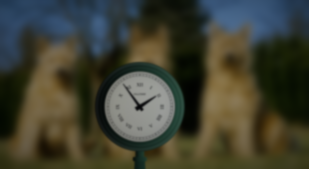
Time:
1:54
